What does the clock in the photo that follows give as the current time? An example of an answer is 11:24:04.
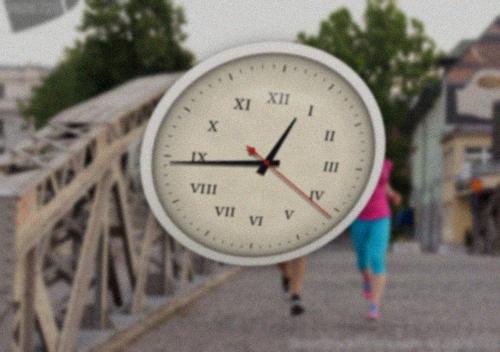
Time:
12:44:21
